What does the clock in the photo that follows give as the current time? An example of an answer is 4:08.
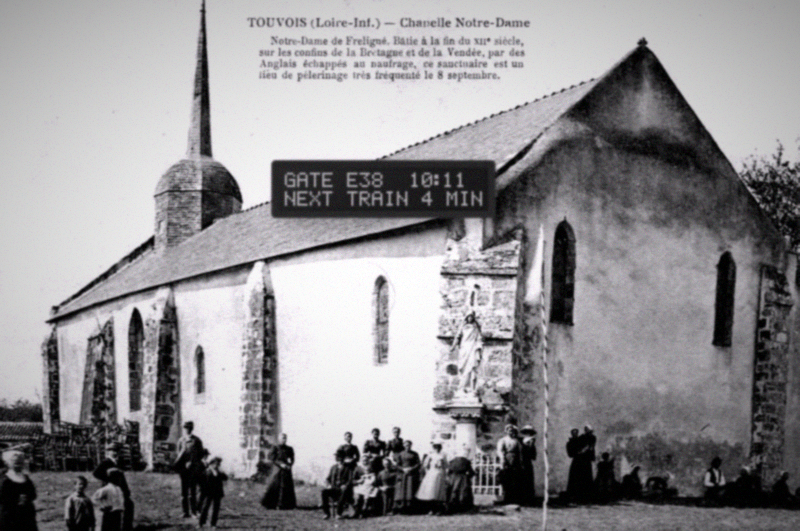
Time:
10:11
